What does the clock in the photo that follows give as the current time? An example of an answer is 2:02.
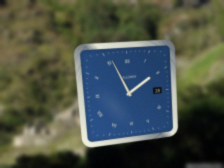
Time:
1:56
